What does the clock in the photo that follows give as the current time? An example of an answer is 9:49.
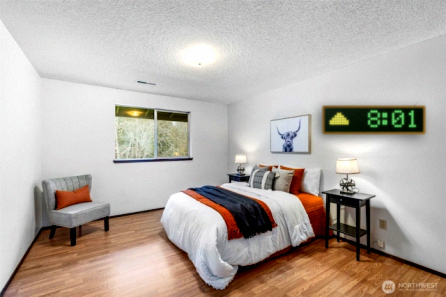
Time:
8:01
